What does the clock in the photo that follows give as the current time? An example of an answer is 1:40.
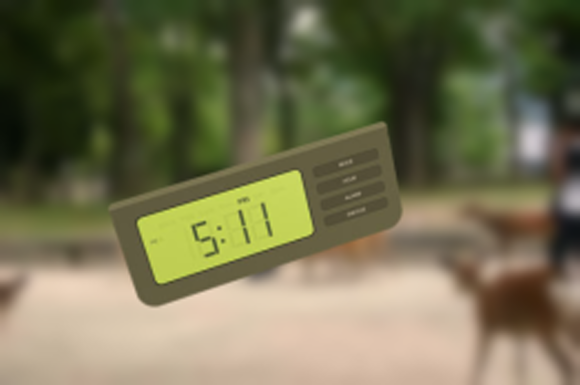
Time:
5:11
